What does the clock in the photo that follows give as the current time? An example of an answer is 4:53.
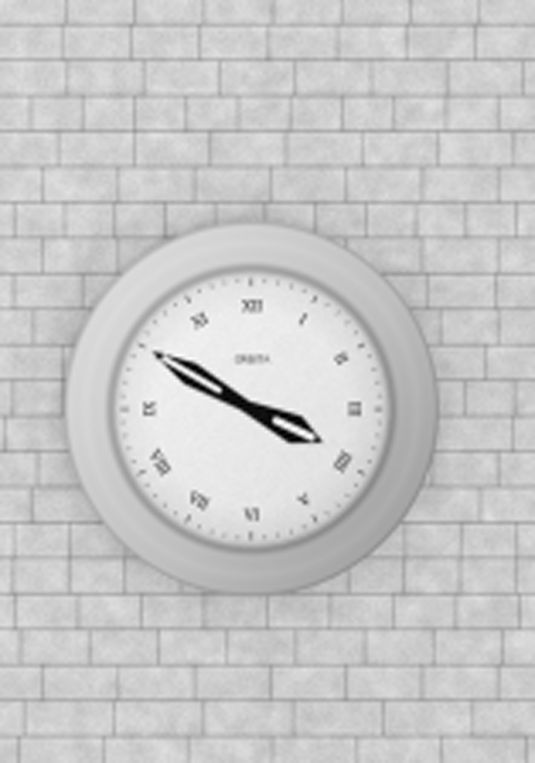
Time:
3:50
